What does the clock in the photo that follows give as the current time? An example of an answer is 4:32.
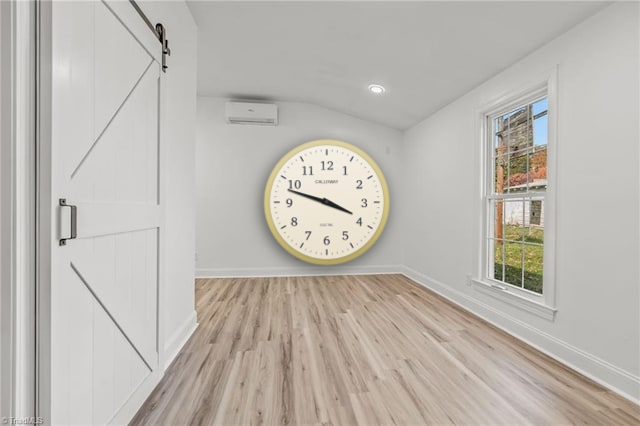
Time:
3:48
